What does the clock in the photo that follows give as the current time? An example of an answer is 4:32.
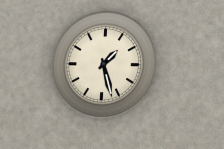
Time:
1:27
